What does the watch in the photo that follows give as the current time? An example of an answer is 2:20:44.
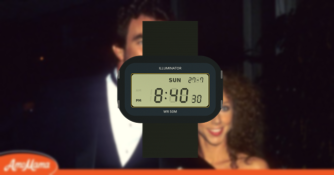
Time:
8:40:30
